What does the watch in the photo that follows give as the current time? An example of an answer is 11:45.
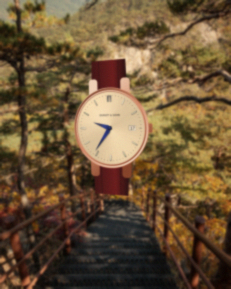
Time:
9:36
